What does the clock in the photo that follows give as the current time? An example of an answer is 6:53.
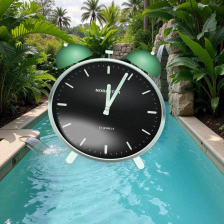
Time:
12:04
